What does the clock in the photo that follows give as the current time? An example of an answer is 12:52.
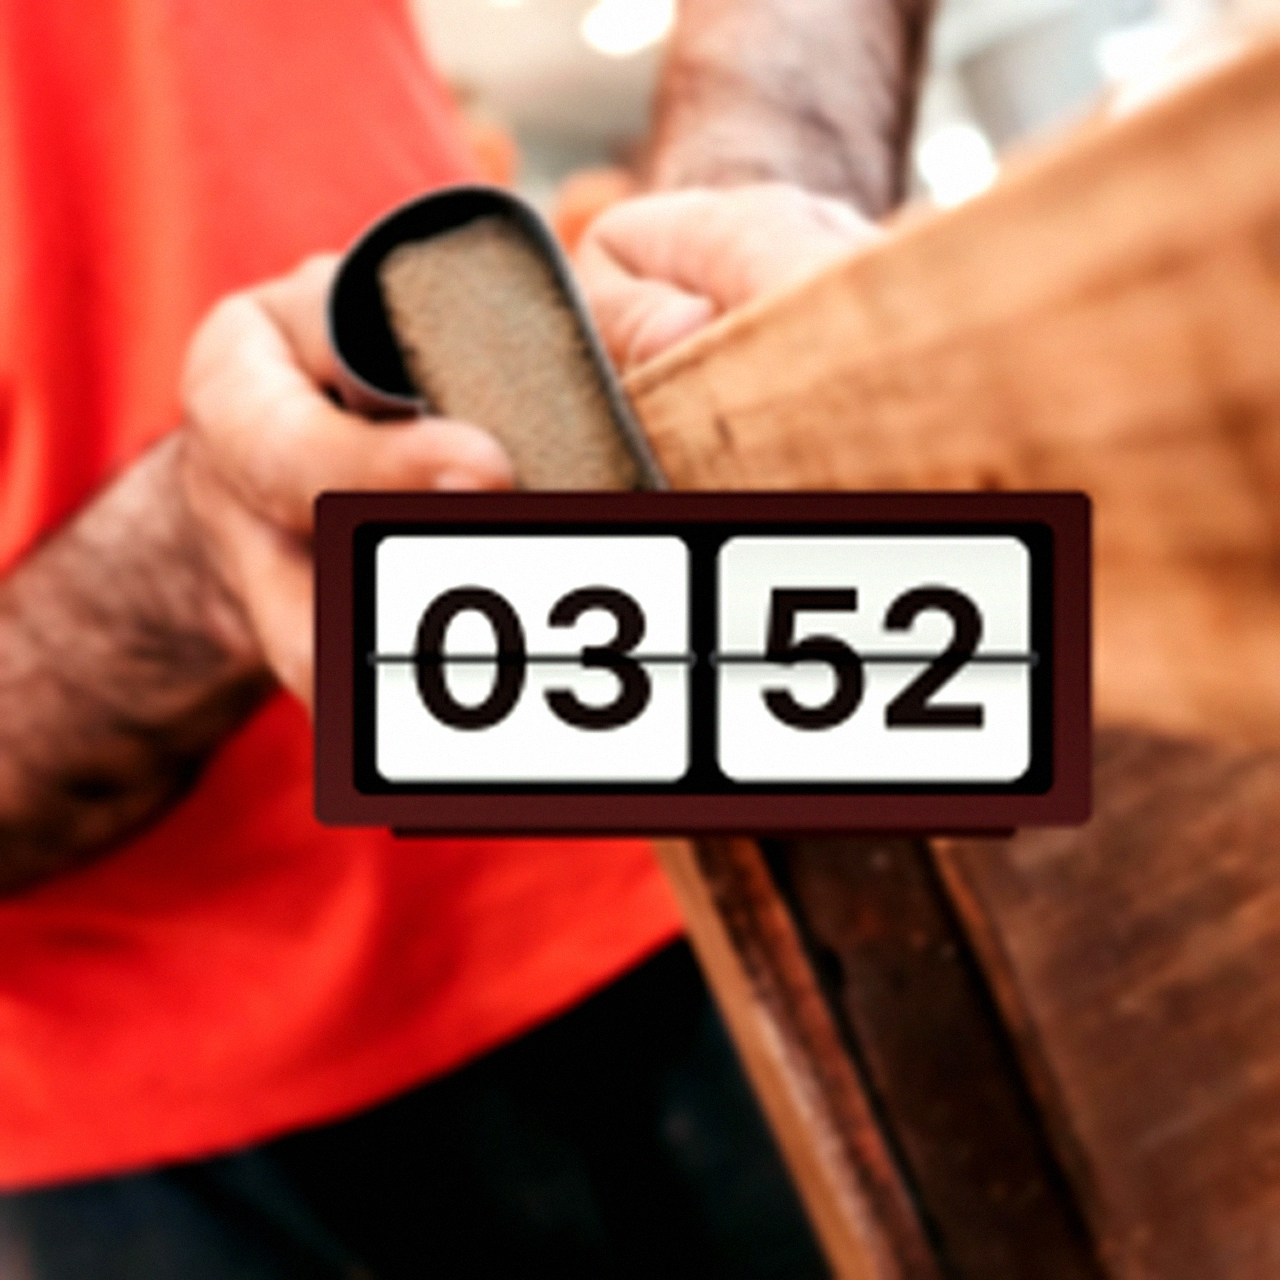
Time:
3:52
